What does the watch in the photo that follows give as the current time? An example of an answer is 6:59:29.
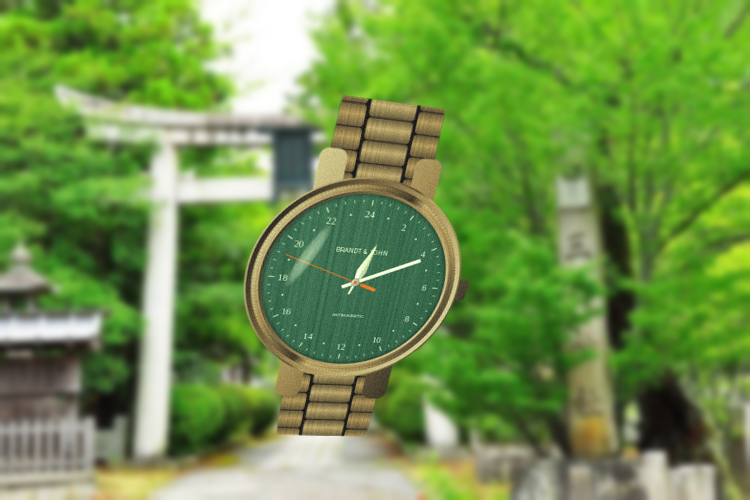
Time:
1:10:48
